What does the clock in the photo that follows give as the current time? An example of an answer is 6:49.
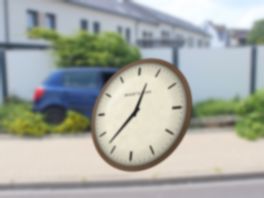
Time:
12:37
